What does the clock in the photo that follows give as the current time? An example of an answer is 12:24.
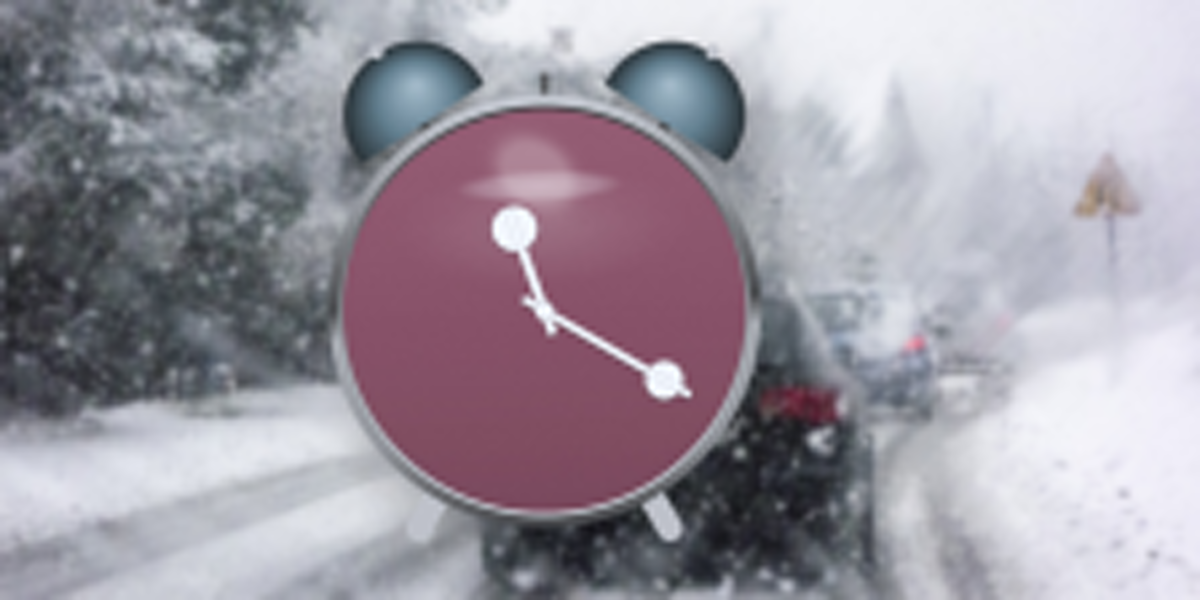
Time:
11:20
